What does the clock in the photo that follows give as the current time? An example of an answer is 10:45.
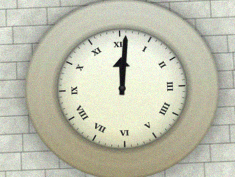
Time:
12:01
